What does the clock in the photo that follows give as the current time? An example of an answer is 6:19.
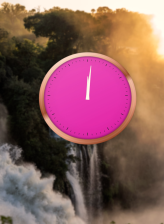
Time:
12:01
